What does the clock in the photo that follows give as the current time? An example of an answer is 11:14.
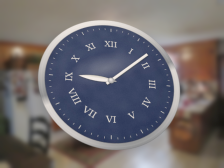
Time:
9:08
